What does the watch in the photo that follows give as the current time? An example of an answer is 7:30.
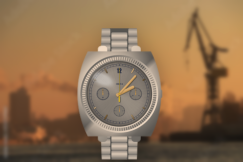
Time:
2:07
